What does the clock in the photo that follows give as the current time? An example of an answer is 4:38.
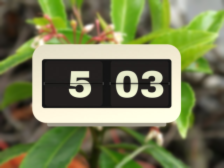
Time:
5:03
